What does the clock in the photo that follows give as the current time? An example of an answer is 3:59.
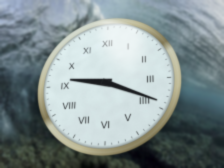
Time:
9:19
